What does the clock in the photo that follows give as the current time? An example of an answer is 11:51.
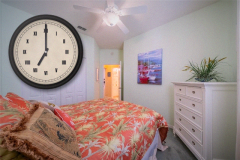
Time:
7:00
